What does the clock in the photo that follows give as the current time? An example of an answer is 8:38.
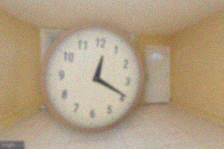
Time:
12:19
